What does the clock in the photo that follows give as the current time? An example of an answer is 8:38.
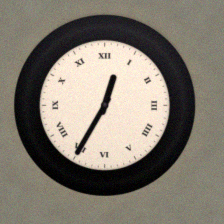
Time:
12:35
